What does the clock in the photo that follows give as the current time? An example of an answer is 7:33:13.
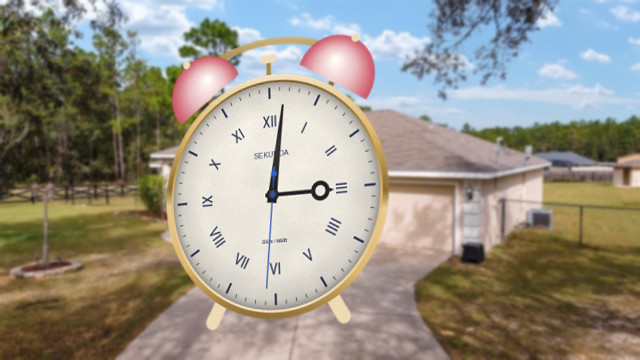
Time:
3:01:31
